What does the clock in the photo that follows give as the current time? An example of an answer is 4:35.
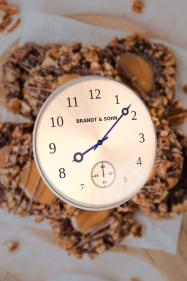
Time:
8:08
